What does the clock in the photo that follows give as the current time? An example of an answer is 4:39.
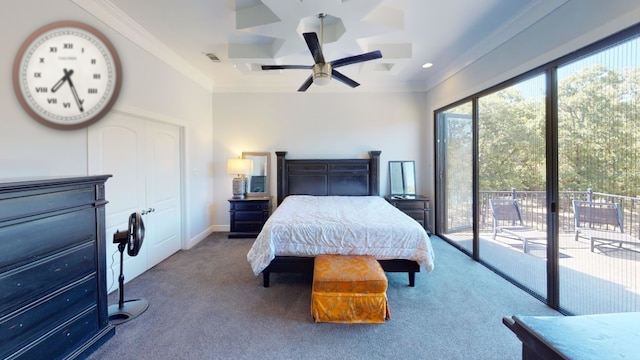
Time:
7:26
